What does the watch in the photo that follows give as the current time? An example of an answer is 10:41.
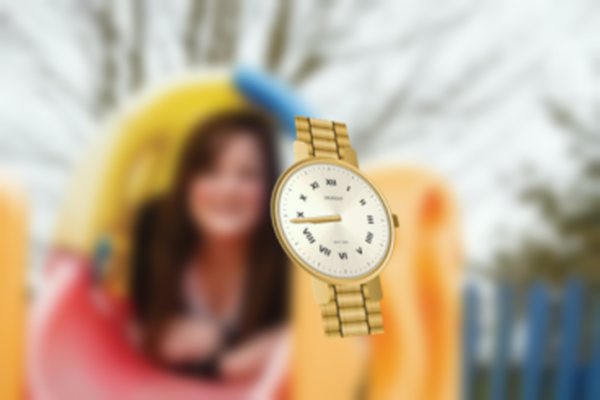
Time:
8:44
